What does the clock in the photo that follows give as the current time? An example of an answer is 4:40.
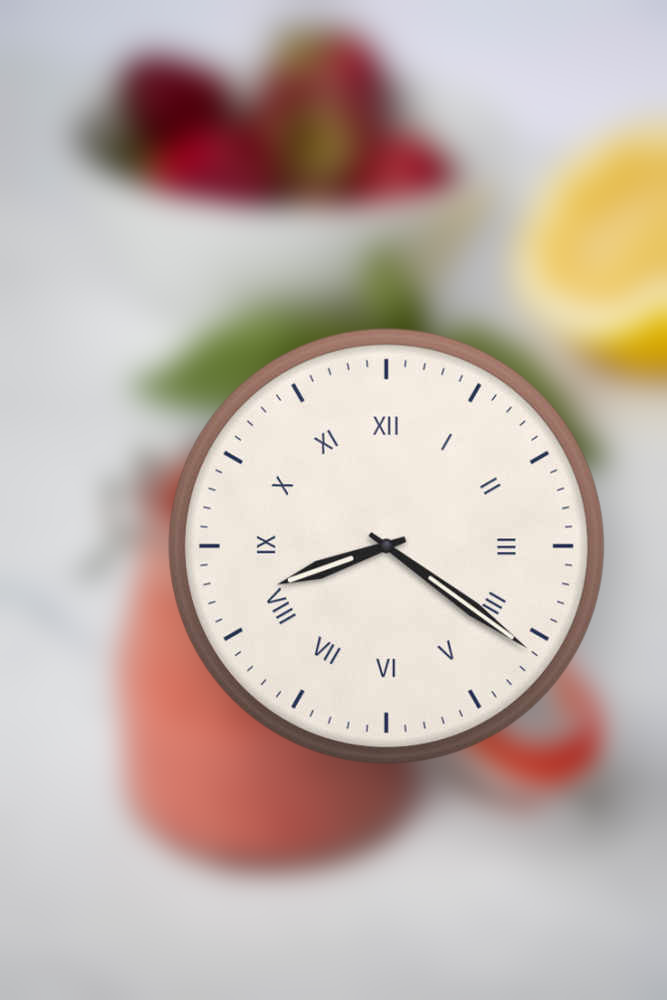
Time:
8:21
